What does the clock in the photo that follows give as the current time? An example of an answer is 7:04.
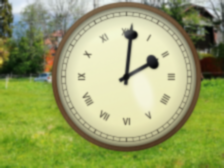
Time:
2:01
